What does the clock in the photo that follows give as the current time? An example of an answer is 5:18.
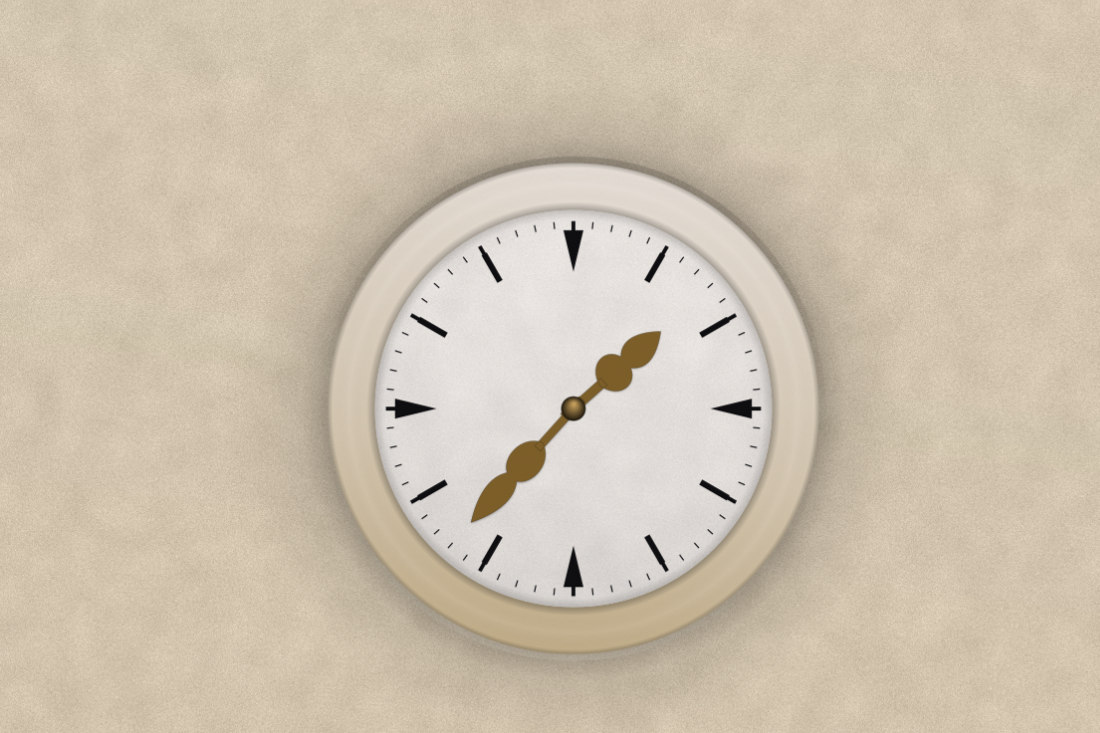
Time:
1:37
